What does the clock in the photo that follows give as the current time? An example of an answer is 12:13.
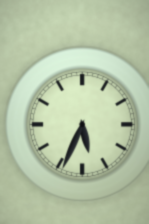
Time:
5:34
